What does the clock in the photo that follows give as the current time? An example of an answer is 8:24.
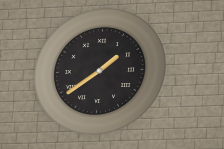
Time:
1:39
